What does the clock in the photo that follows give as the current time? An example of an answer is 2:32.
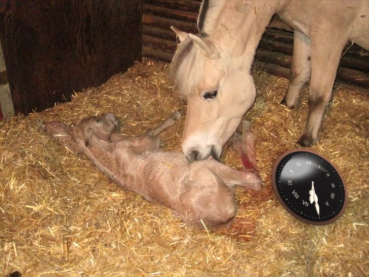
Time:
6:30
